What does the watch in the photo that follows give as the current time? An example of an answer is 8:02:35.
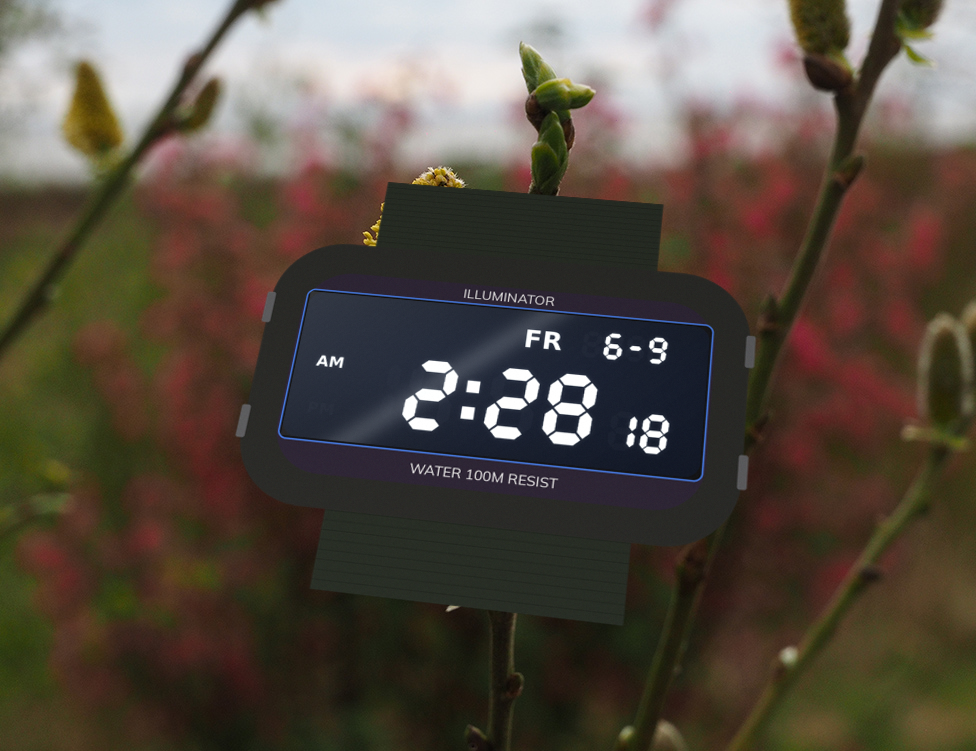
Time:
2:28:18
